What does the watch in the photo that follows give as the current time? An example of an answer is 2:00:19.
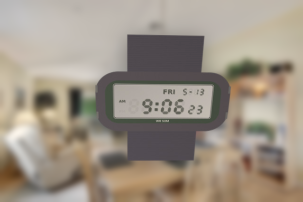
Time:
9:06:23
